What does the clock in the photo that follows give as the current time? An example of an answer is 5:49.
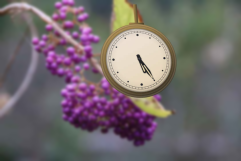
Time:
5:25
